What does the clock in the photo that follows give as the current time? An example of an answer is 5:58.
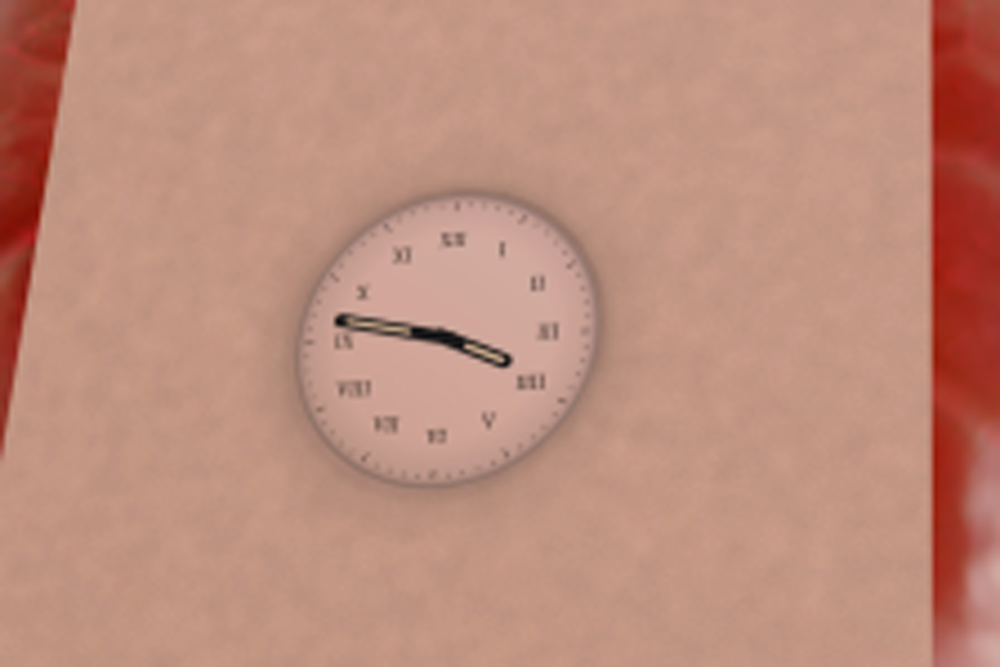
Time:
3:47
